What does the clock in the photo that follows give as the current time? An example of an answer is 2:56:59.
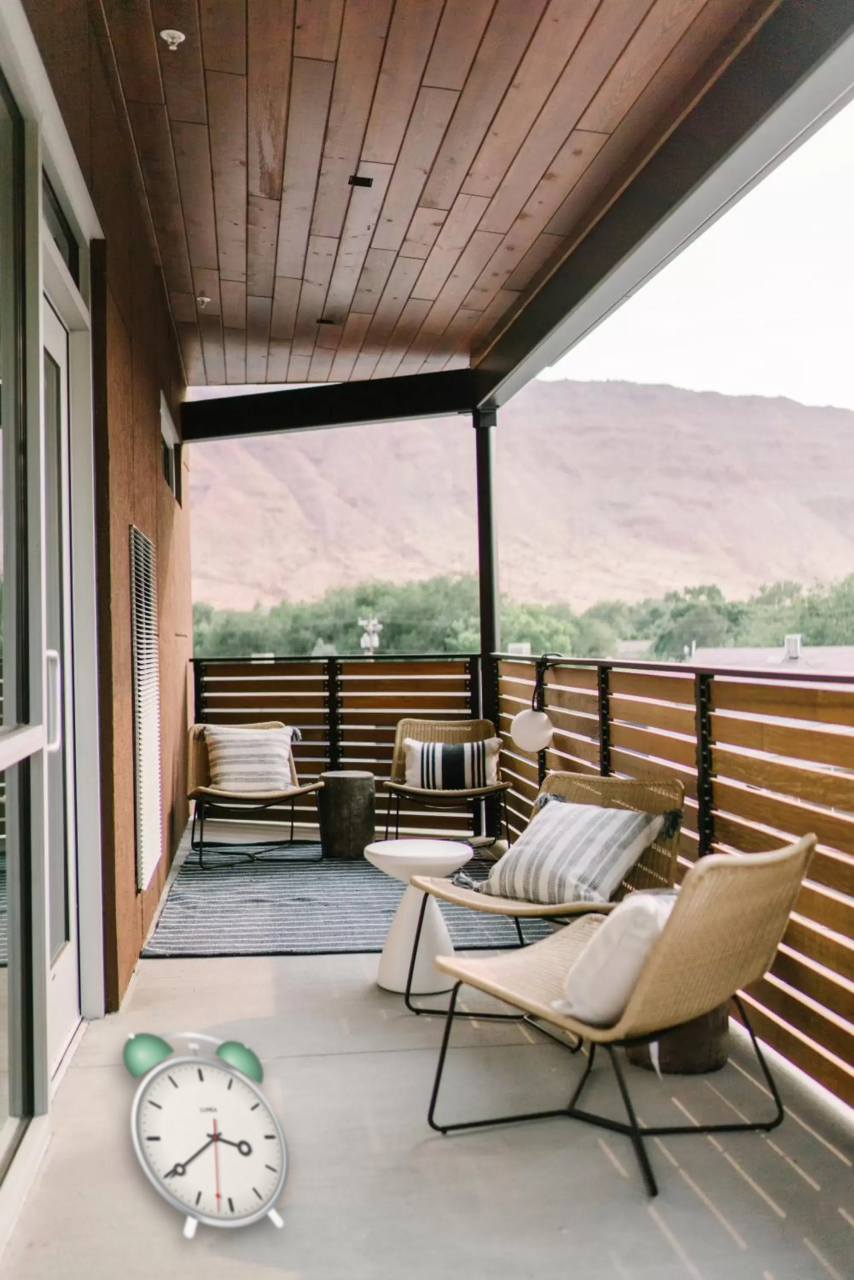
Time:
3:39:32
